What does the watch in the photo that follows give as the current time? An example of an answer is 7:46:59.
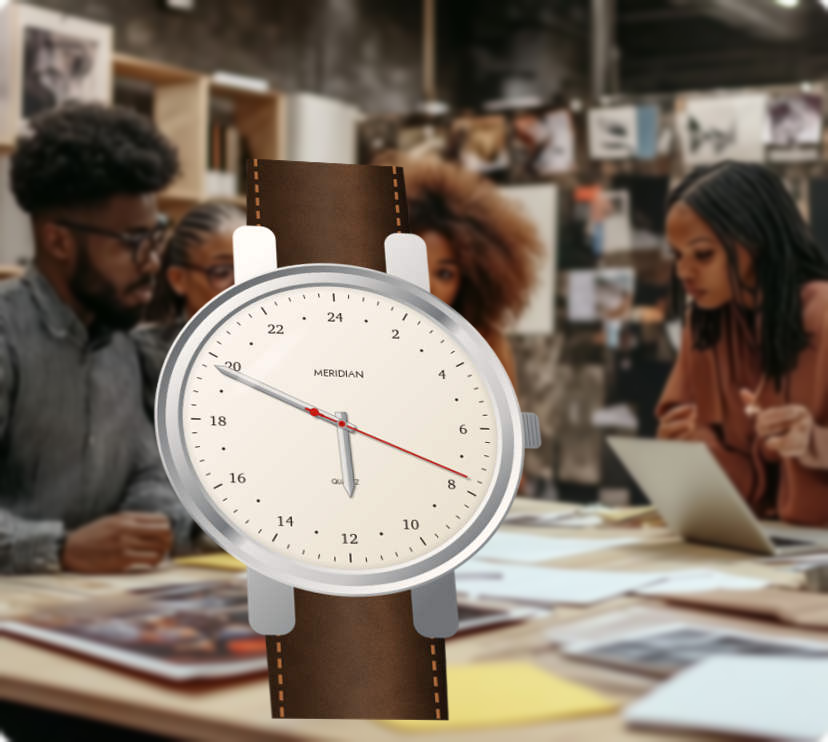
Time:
11:49:19
